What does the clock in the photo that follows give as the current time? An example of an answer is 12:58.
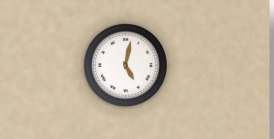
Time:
5:02
